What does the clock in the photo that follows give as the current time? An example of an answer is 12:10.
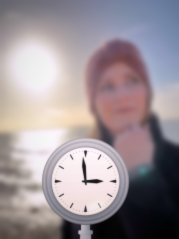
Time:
2:59
